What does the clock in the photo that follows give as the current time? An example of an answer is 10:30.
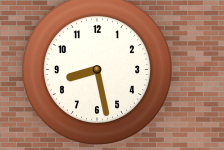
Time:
8:28
